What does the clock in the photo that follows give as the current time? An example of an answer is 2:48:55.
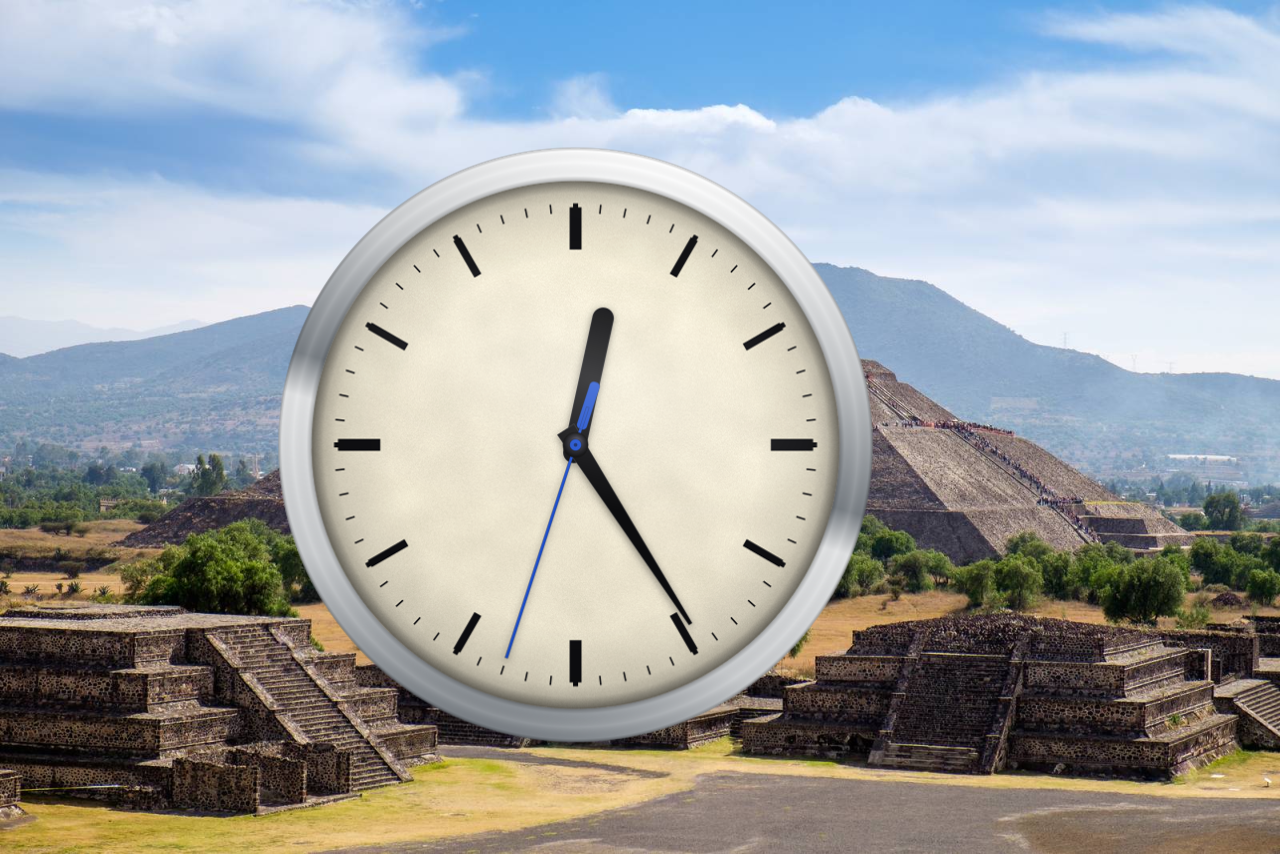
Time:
12:24:33
